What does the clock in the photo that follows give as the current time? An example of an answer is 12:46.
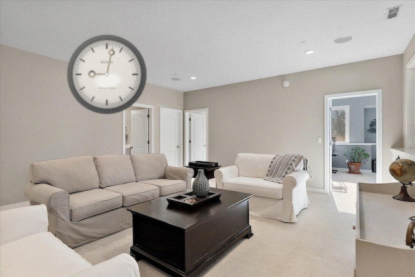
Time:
9:02
